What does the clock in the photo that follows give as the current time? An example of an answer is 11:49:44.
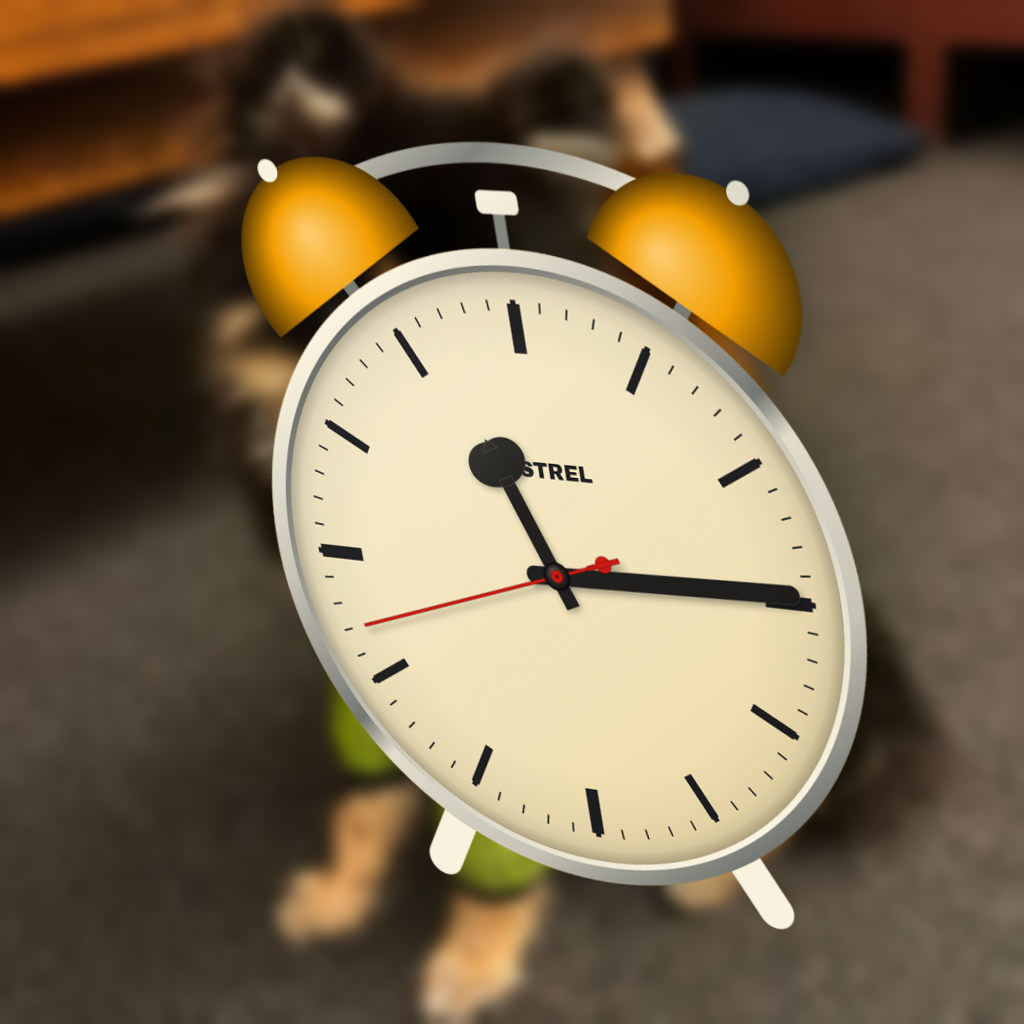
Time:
11:14:42
